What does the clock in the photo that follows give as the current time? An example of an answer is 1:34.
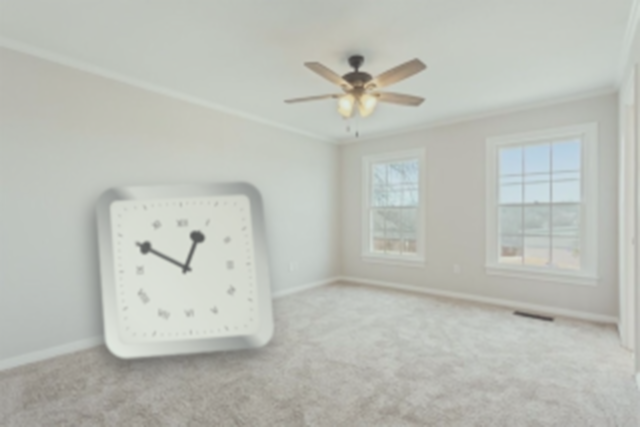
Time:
12:50
